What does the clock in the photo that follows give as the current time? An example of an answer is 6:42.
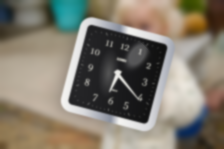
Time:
6:21
